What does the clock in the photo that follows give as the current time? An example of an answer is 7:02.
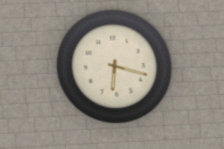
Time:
6:18
